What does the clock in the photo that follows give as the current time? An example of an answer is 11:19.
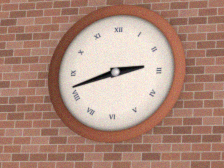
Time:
2:42
